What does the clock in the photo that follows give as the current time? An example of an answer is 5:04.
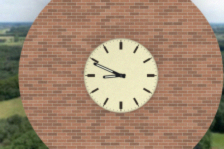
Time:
8:49
